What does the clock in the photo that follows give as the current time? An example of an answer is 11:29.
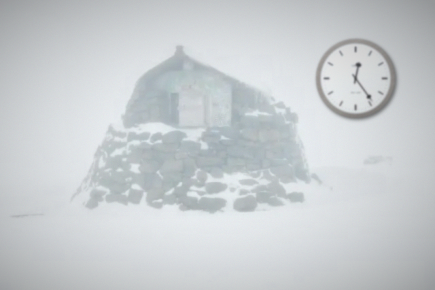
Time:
12:24
